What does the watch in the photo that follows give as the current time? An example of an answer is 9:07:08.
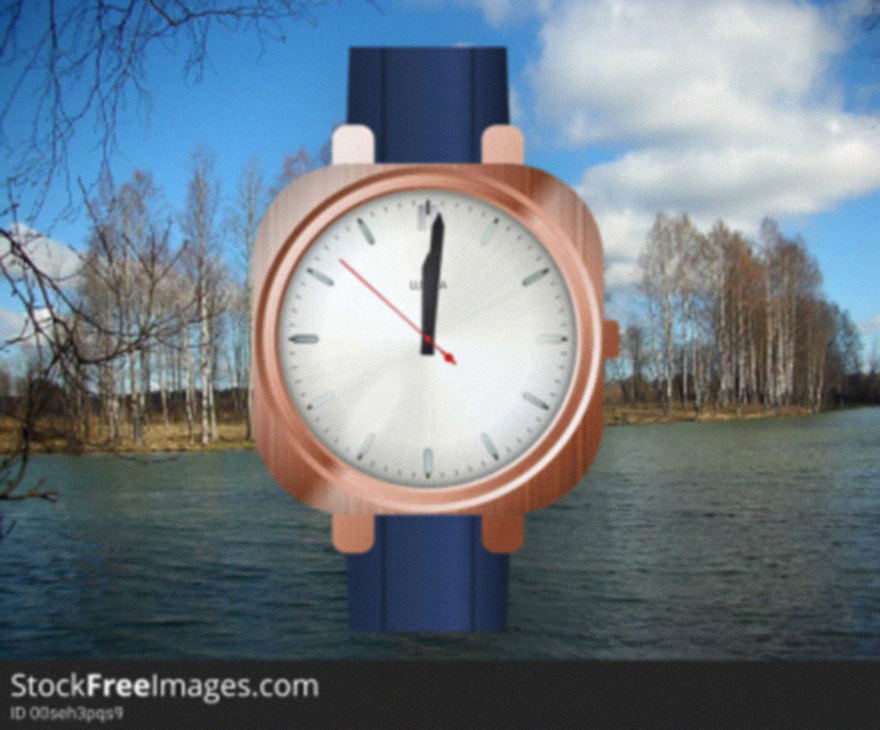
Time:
12:00:52
